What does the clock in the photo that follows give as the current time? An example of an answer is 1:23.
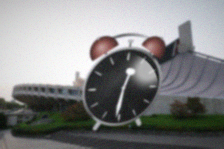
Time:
12:31
